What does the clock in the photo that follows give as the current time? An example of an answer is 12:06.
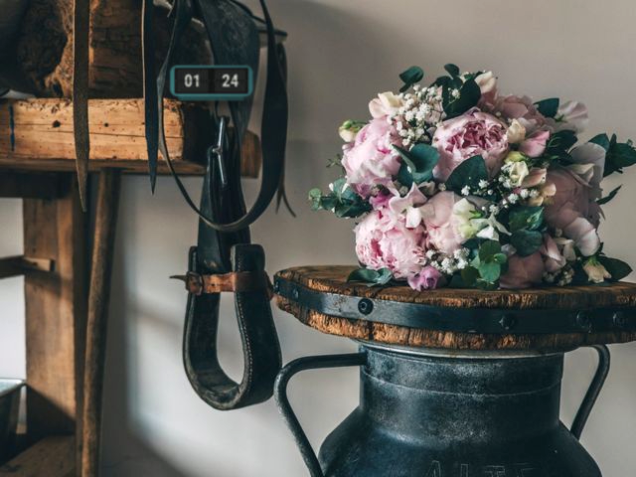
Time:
1:24
